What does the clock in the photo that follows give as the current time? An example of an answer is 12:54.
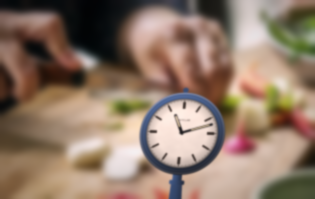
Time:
11:12
